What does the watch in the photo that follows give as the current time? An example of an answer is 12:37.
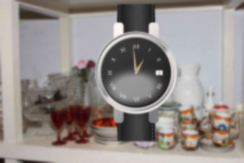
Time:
12:59
